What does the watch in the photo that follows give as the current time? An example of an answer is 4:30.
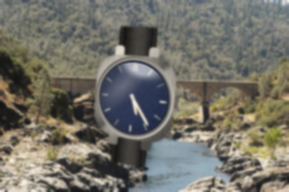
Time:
5:24
